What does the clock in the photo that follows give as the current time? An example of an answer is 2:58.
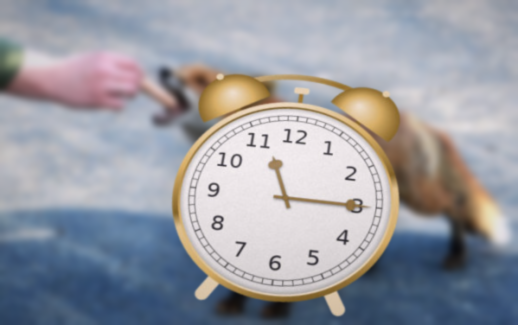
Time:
11:15
